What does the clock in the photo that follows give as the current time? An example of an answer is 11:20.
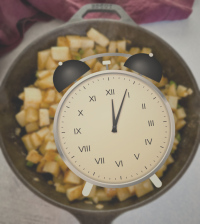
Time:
12:04
